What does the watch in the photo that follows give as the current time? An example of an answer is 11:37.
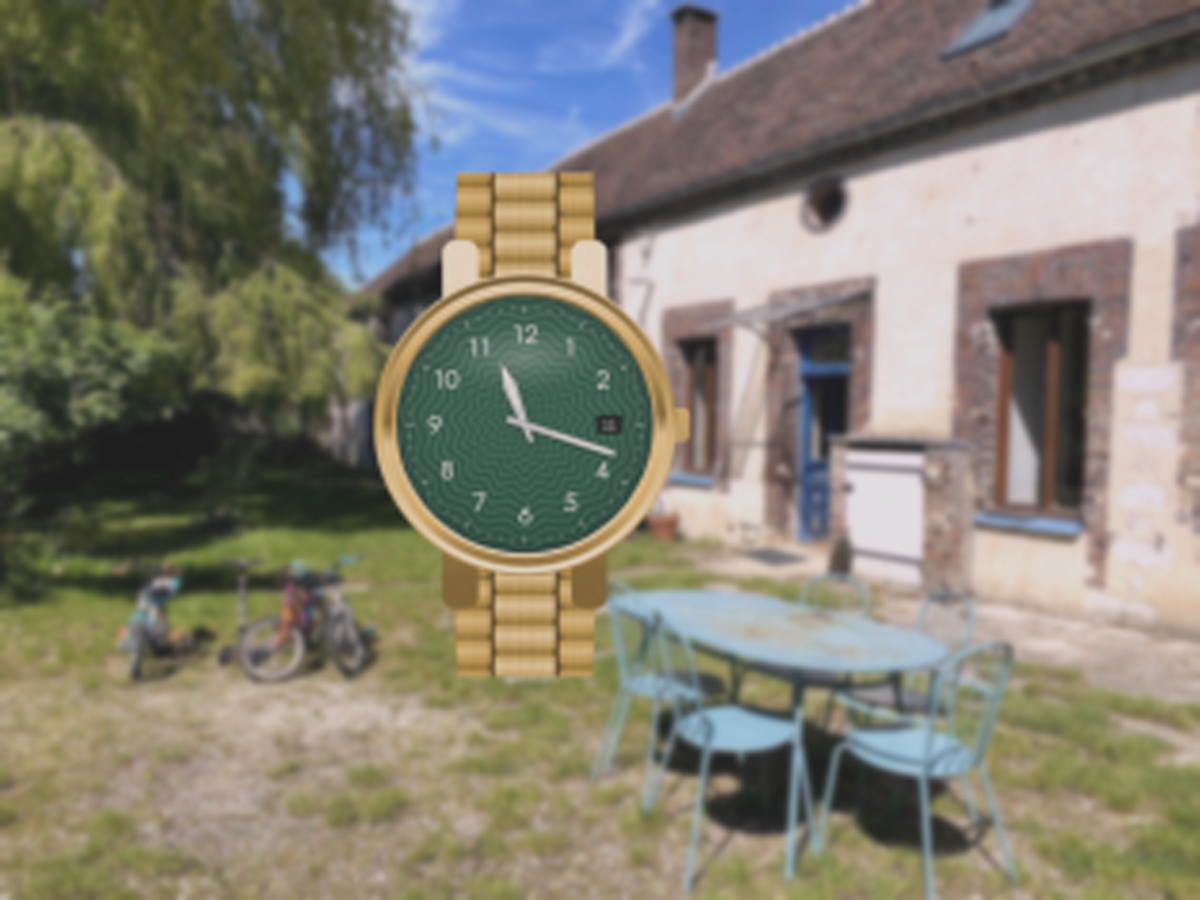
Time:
11:18
